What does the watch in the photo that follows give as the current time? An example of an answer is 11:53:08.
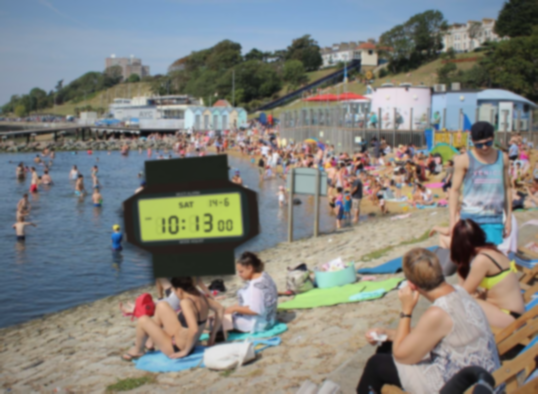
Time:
10:13:00
